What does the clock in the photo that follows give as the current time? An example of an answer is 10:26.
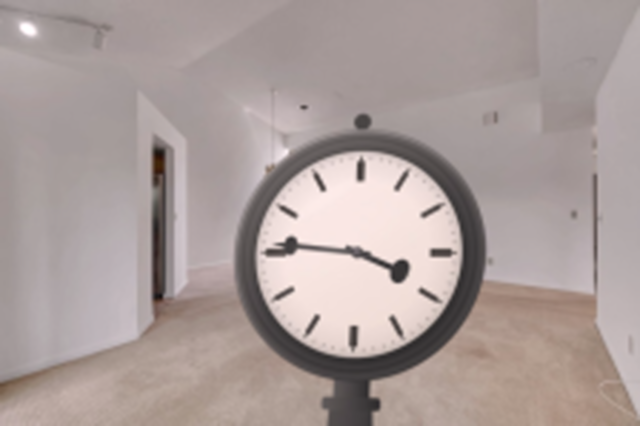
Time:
3:46
